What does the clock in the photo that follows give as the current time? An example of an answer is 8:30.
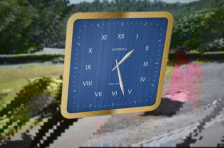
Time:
1:27
